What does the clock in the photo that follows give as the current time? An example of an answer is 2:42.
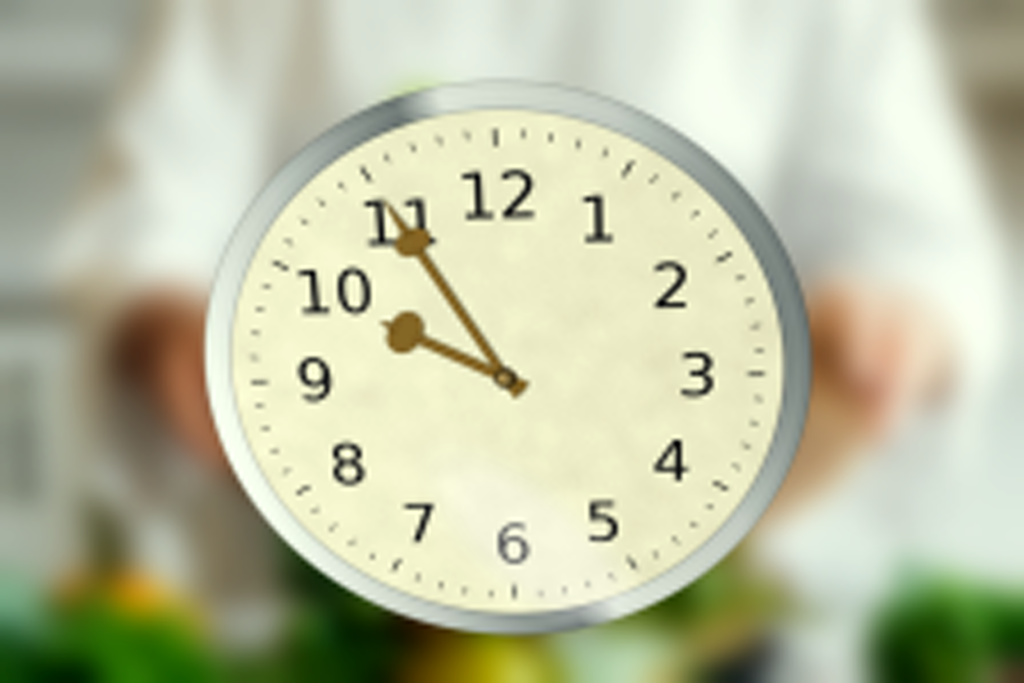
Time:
9:55
